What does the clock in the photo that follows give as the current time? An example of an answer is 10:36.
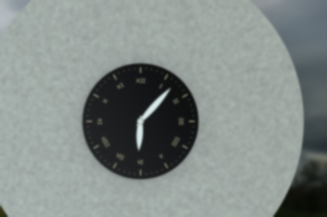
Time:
6:07
